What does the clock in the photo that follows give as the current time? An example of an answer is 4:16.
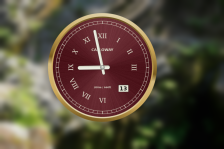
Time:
8:58
